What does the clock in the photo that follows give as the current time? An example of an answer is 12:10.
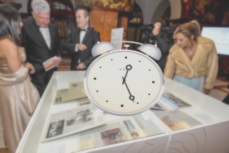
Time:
12:26
